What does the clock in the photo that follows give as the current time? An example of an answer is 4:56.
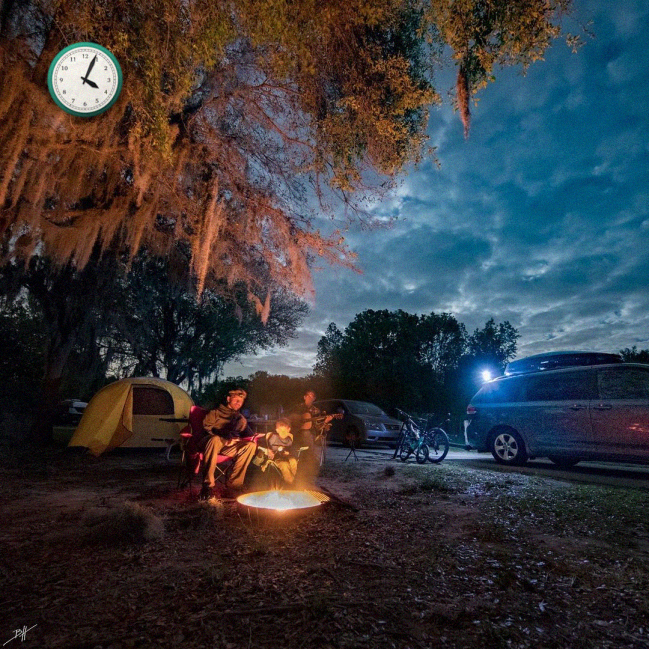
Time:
4:04
